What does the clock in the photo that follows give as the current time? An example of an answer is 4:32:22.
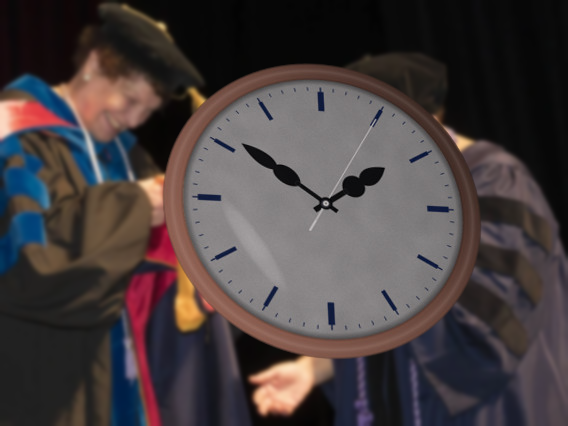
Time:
1:51:05
